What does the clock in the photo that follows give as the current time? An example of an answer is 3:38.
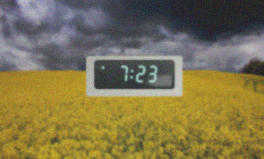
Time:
7:23
